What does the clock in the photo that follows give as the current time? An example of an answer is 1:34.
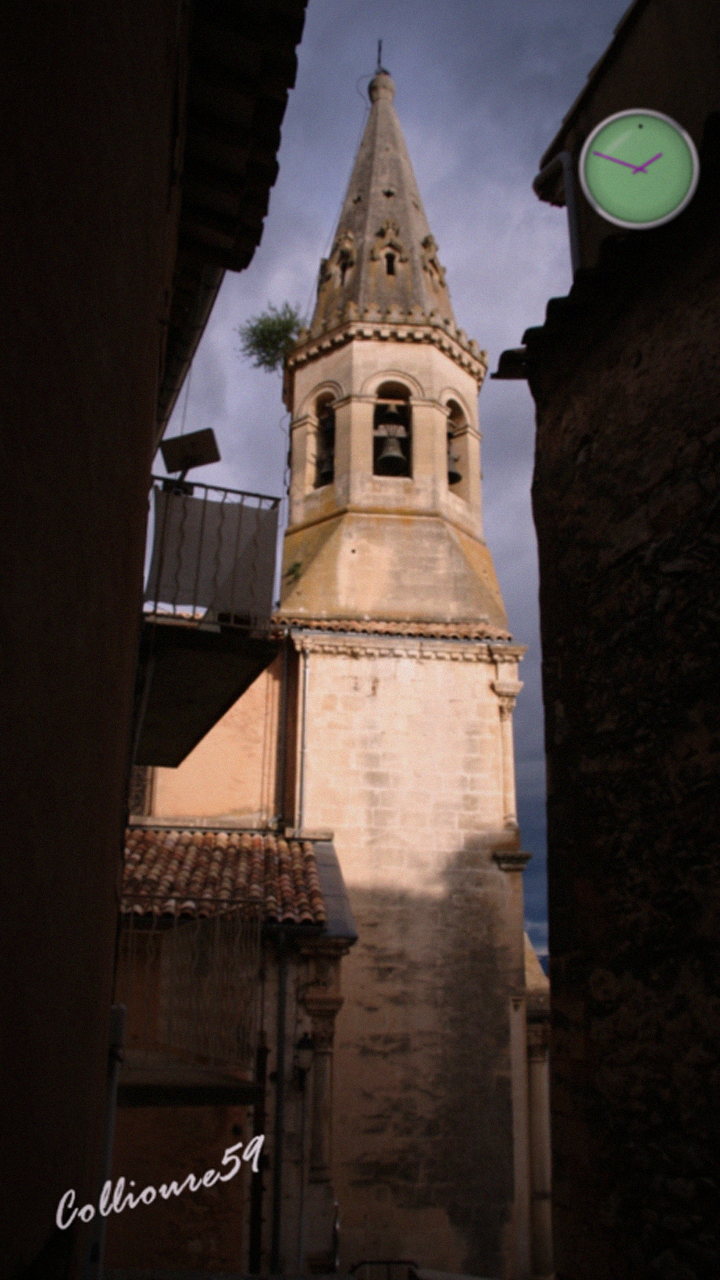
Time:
1:48
